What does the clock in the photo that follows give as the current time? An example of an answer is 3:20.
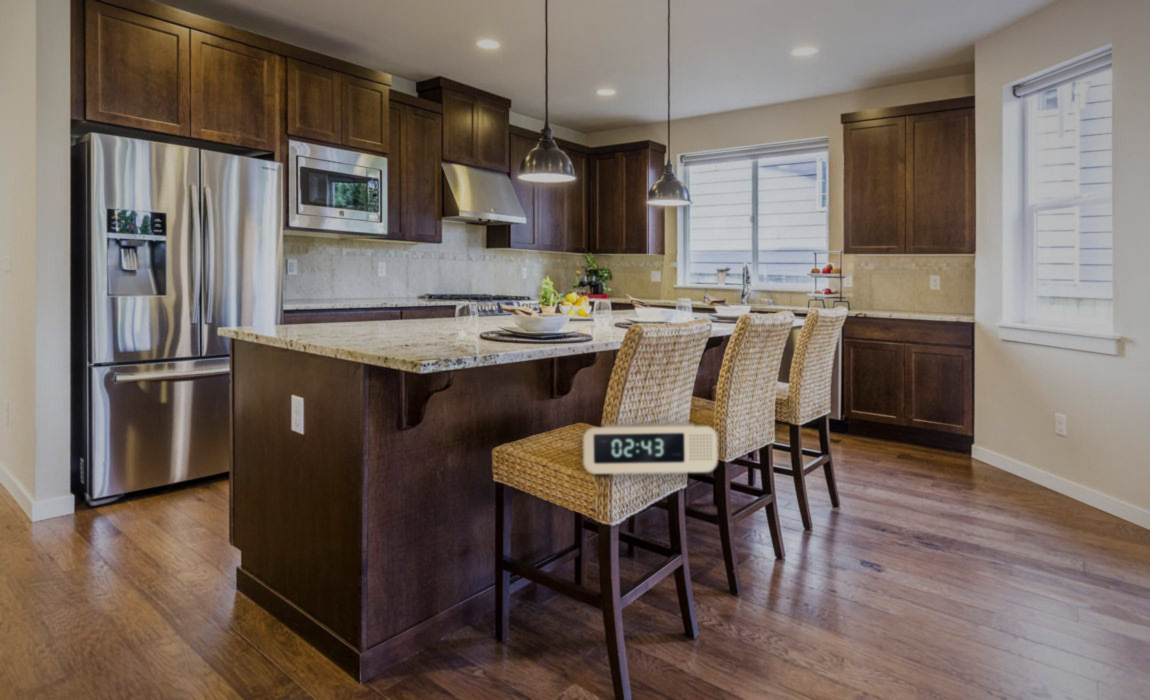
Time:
2:43
